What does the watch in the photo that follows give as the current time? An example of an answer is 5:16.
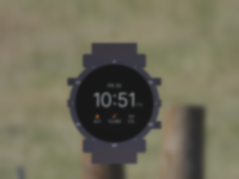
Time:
10:51
